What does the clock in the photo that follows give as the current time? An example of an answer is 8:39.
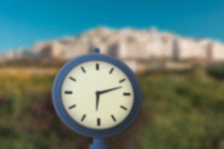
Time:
6:12
